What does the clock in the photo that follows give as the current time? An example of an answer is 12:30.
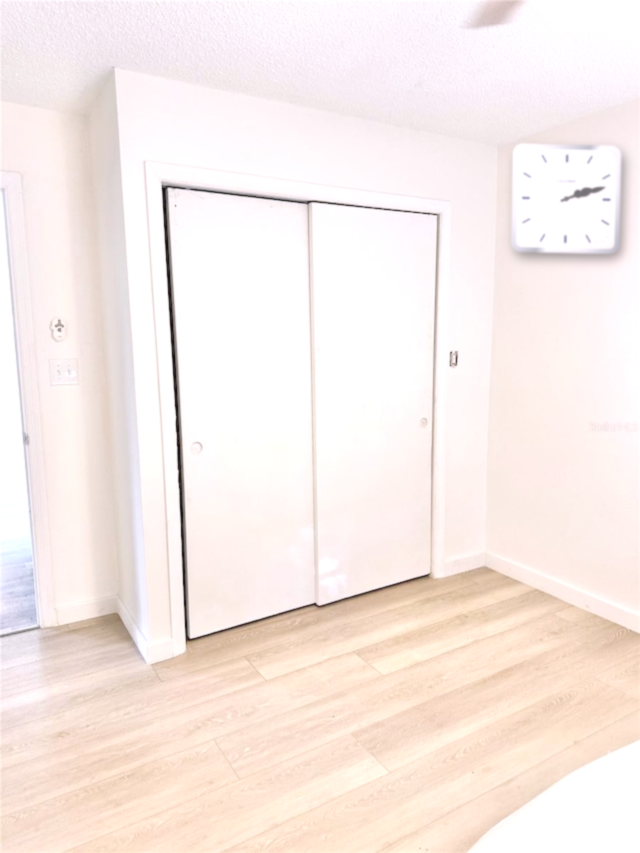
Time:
2:12
